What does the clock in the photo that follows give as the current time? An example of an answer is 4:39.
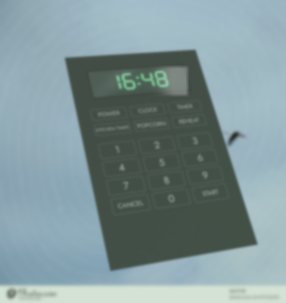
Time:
16:48
